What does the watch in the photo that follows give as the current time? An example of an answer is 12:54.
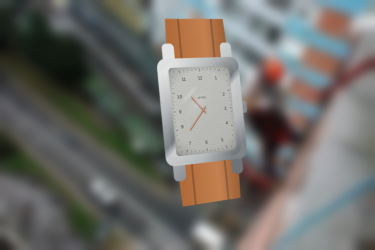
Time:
10:37
